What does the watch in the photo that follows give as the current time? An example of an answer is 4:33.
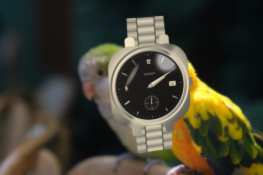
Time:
2:10
